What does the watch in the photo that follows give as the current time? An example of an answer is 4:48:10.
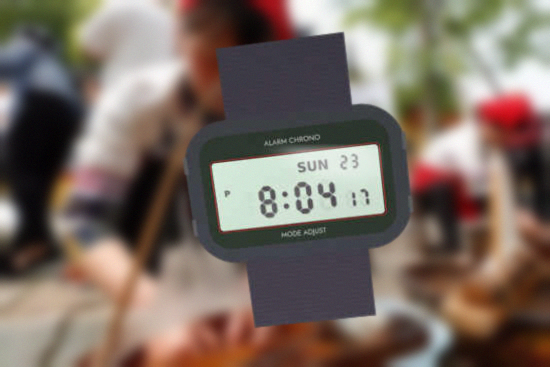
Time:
8:04:17
